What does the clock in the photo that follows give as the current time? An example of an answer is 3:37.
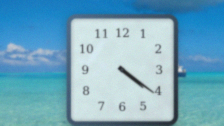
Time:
4:21
